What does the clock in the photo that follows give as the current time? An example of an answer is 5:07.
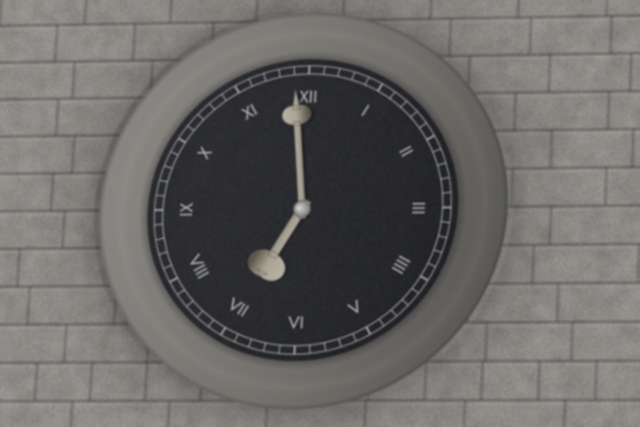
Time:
6:59
